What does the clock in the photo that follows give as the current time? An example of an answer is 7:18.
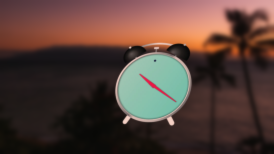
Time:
10:21
